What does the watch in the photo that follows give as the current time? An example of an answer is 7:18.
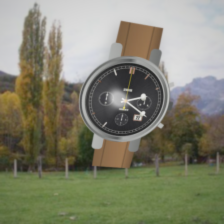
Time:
2:20
